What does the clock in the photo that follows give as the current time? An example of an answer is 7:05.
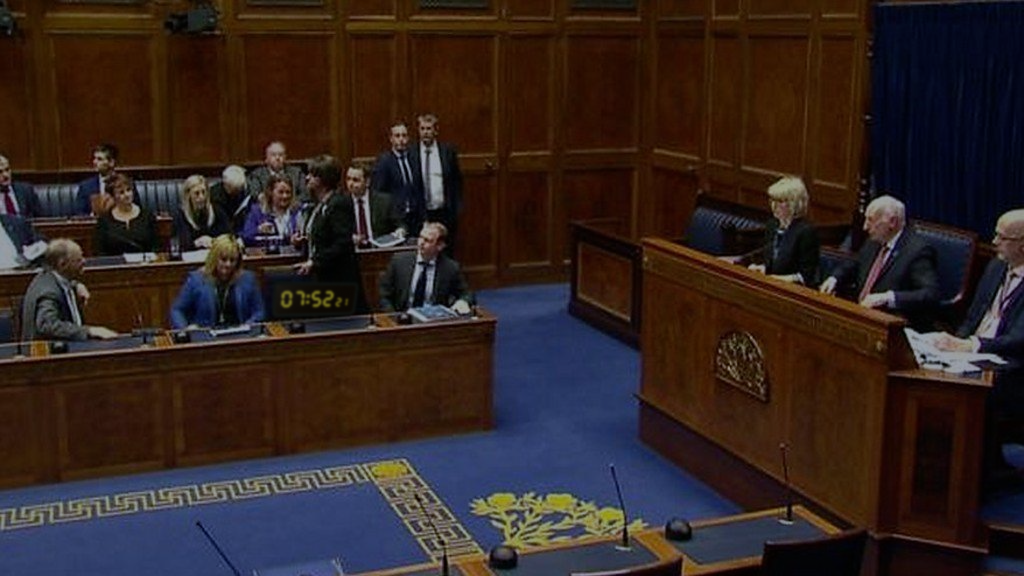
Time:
7:52
